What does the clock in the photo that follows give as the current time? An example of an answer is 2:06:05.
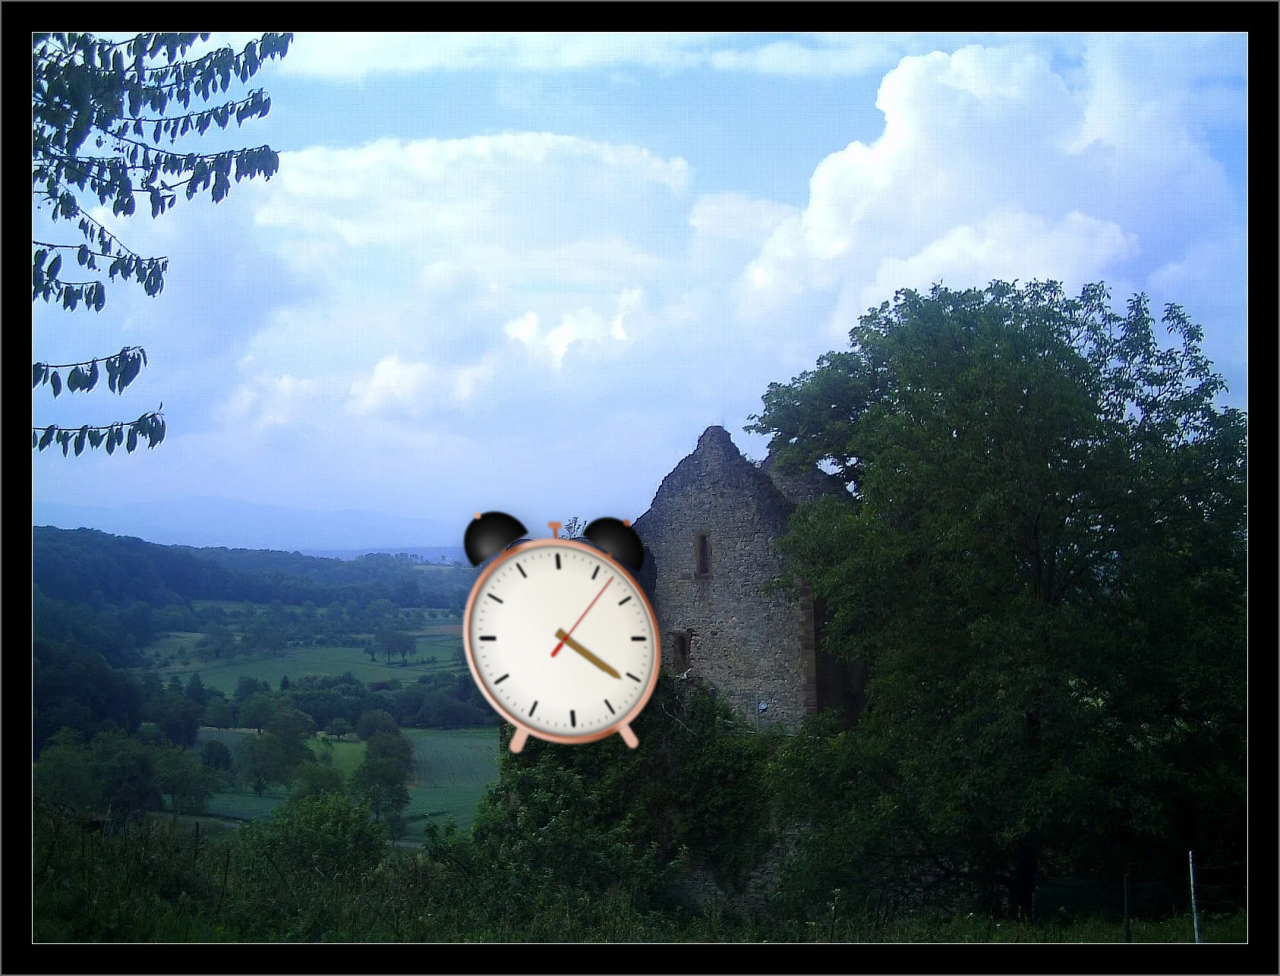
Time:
4:21:07
